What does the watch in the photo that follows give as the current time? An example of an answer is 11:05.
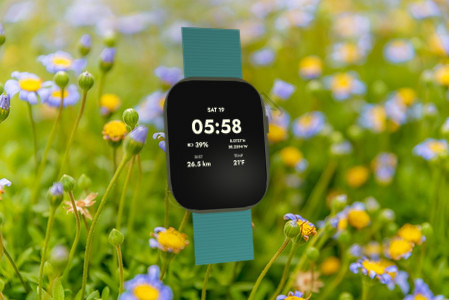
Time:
5:58
